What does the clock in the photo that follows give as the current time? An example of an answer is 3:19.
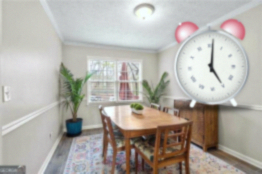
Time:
5:01
